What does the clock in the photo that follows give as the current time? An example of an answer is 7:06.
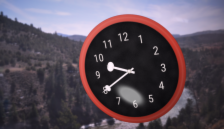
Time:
9:40
